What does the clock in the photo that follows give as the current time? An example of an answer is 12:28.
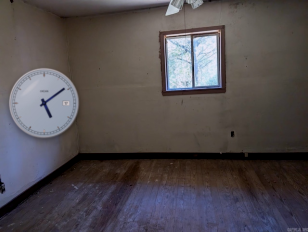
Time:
5:09
